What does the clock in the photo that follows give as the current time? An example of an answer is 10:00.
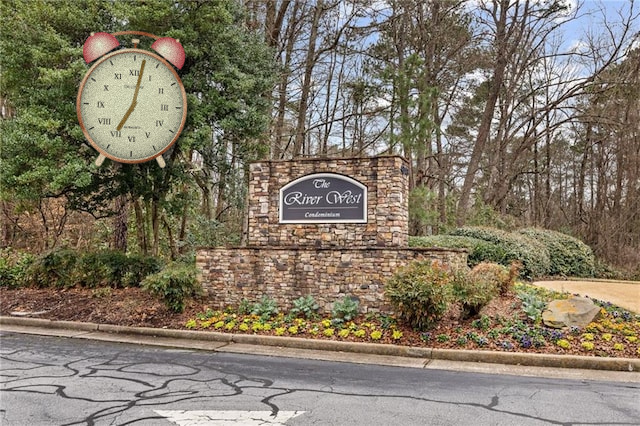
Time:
7:02
